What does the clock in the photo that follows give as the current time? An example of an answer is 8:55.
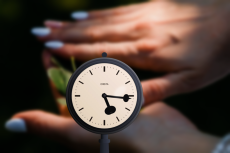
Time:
5:16
